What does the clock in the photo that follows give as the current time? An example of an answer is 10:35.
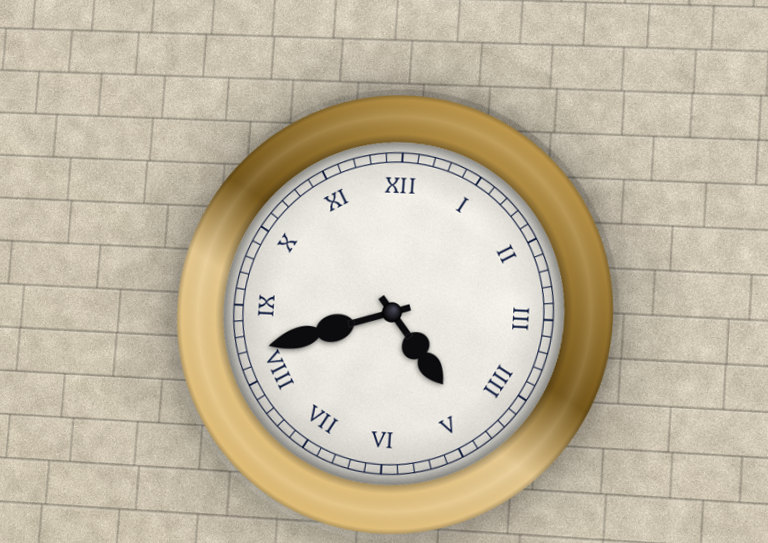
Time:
4:42
